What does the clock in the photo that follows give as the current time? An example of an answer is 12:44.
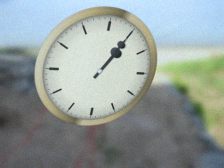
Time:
1:05
